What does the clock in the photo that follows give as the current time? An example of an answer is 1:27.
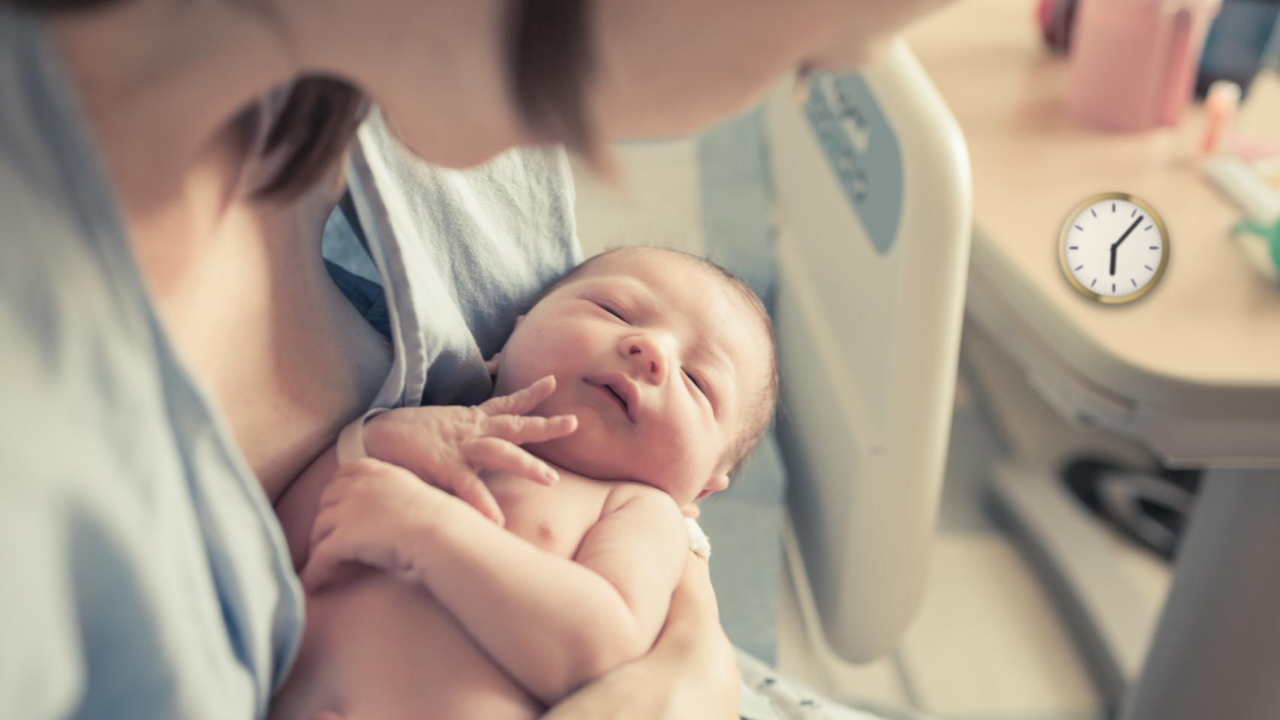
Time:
6:07
